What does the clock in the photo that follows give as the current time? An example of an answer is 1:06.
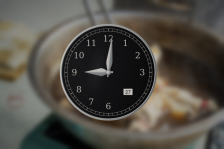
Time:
9:01
